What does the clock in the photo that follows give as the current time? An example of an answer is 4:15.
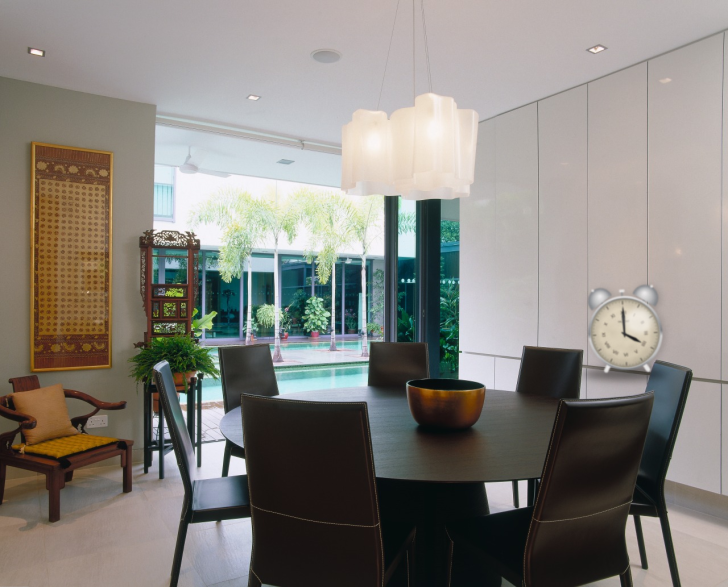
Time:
4:00
